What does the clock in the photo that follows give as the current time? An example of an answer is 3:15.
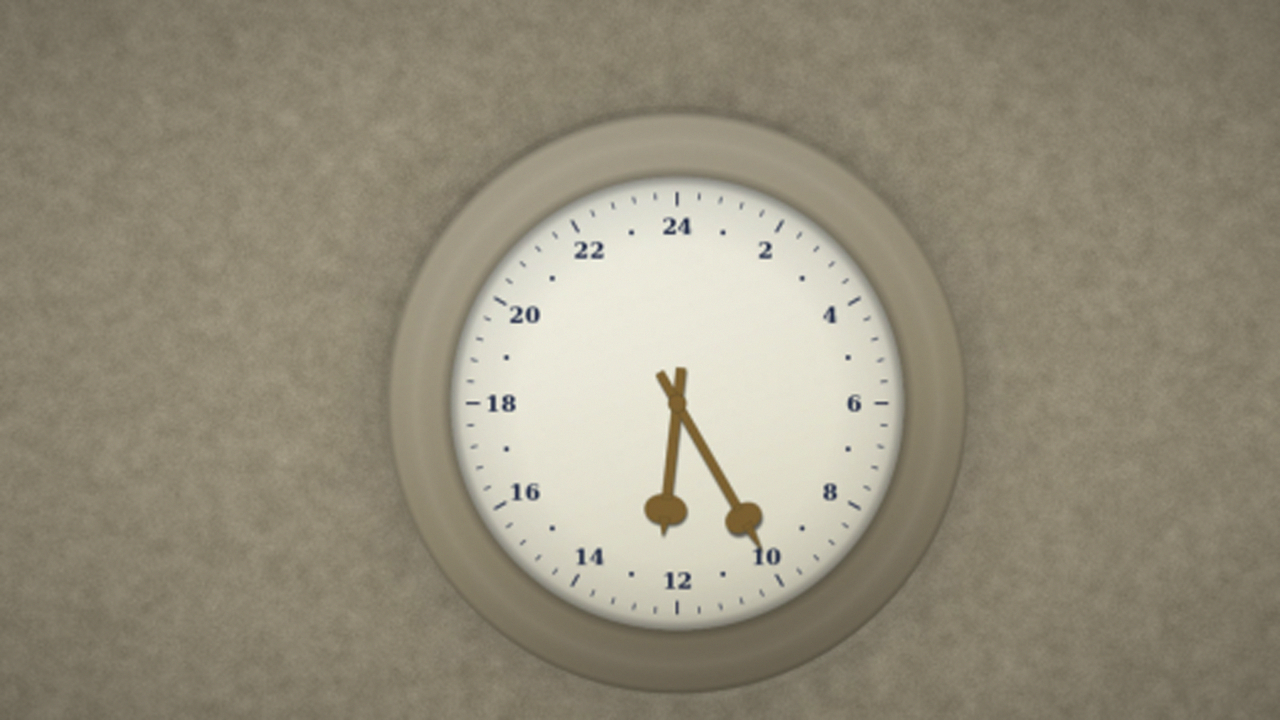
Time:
12:25
